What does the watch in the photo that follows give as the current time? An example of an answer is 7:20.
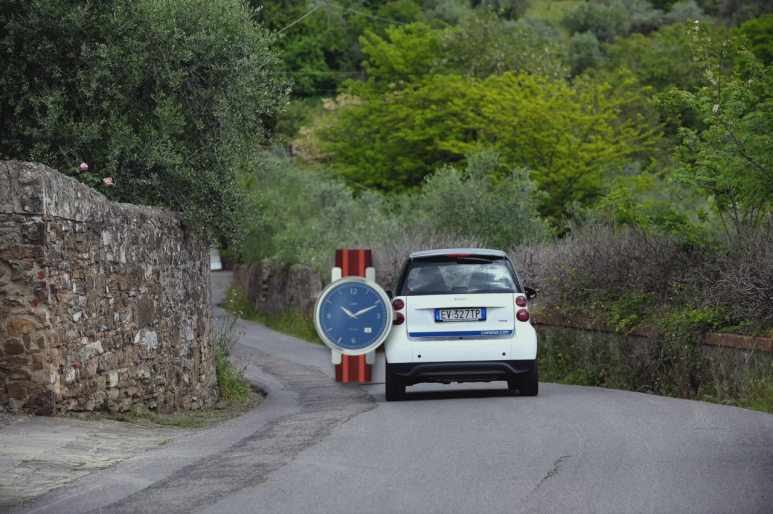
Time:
10:11
